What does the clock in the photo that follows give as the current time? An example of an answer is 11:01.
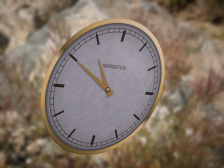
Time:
10:50
